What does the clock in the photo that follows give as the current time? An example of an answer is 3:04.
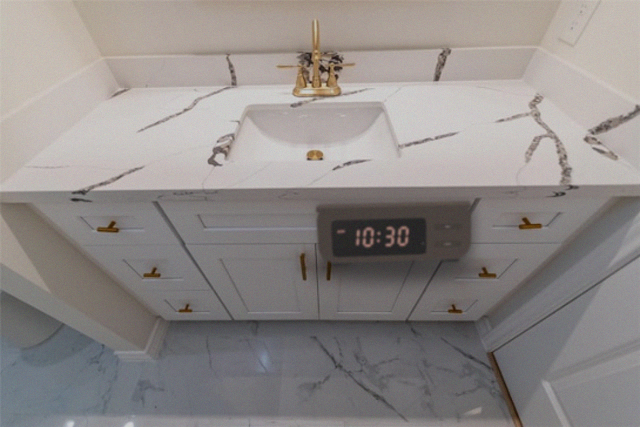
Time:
10:30
